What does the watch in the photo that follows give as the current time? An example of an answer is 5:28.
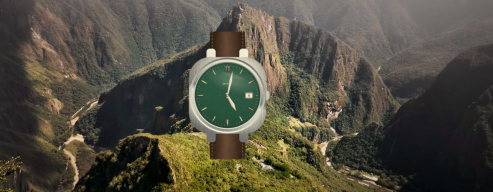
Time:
5:02
